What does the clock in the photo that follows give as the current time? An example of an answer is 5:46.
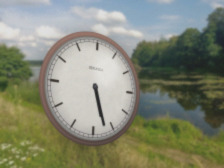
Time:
5:27
